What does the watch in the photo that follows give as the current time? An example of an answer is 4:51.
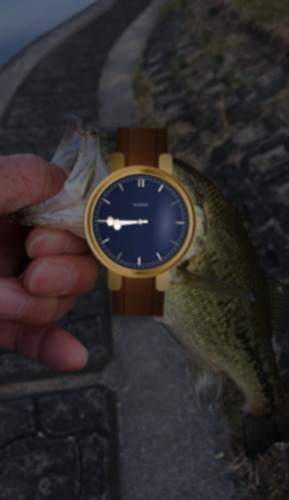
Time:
8:45
